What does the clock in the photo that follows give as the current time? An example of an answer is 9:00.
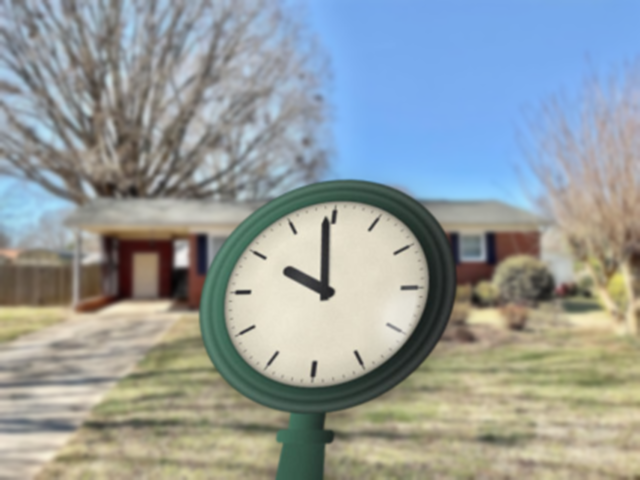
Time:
9:59
